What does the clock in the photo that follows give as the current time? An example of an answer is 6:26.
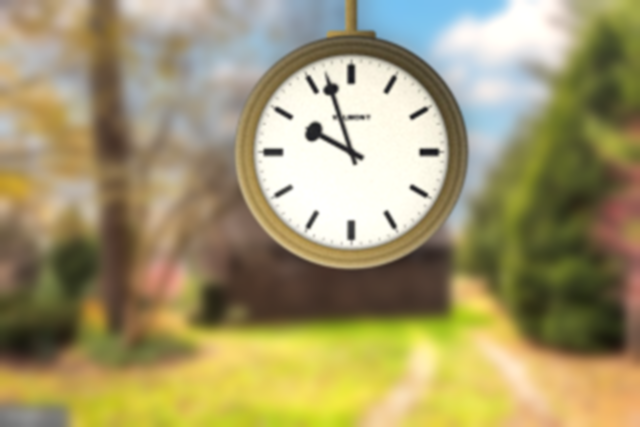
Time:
9:57
